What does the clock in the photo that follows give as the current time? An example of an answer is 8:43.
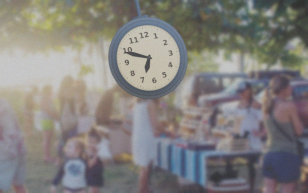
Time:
6:49
